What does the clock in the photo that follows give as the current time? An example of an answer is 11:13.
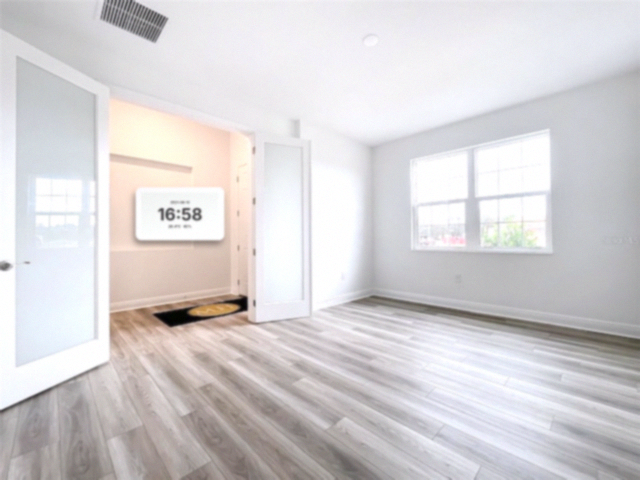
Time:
16:58
